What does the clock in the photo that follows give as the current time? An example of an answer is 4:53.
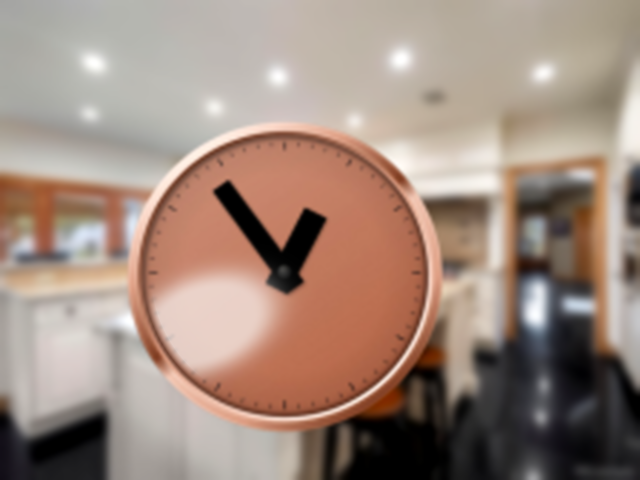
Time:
12:54
